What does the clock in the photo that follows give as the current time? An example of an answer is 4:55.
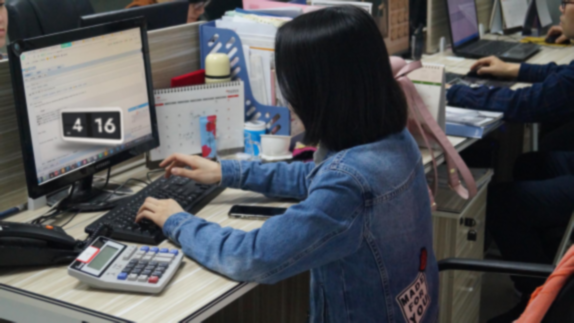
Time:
4:16
